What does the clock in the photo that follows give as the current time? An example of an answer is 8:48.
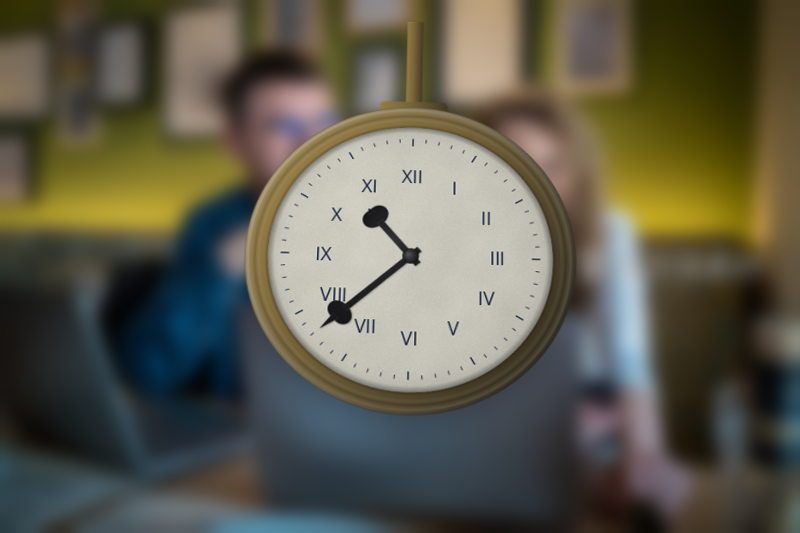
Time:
10:38
